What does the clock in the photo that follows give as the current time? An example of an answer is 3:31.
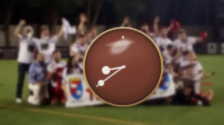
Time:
8:39
